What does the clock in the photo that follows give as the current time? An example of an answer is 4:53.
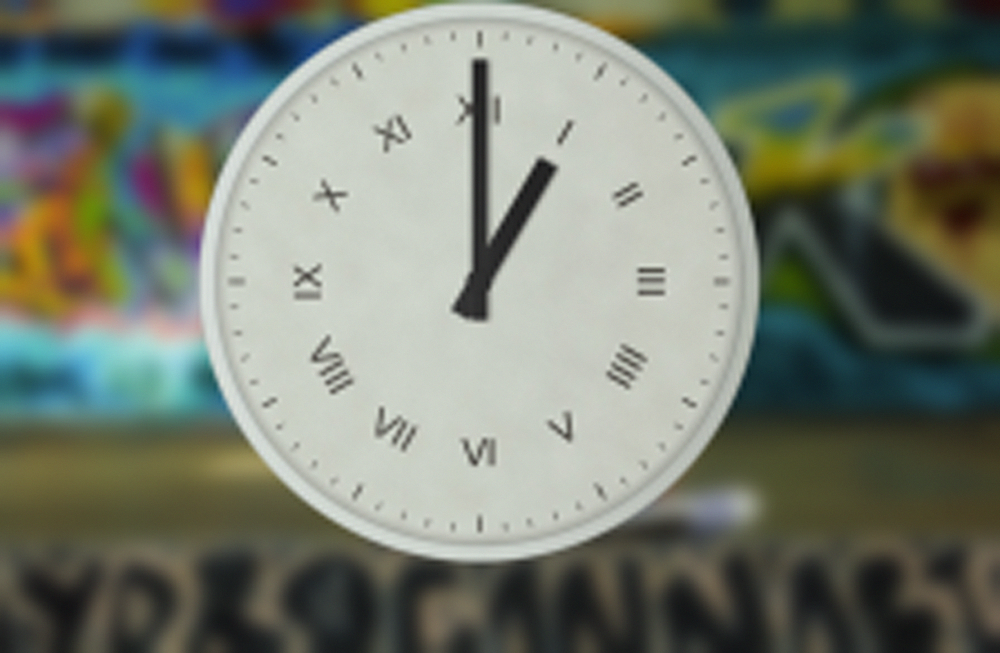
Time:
1:00
